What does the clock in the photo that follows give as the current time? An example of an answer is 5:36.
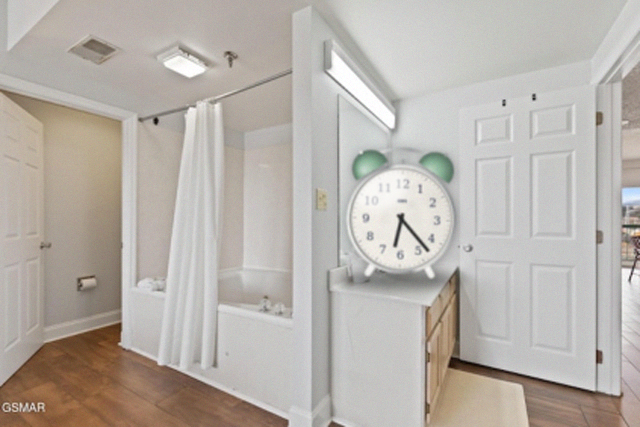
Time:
6:23
